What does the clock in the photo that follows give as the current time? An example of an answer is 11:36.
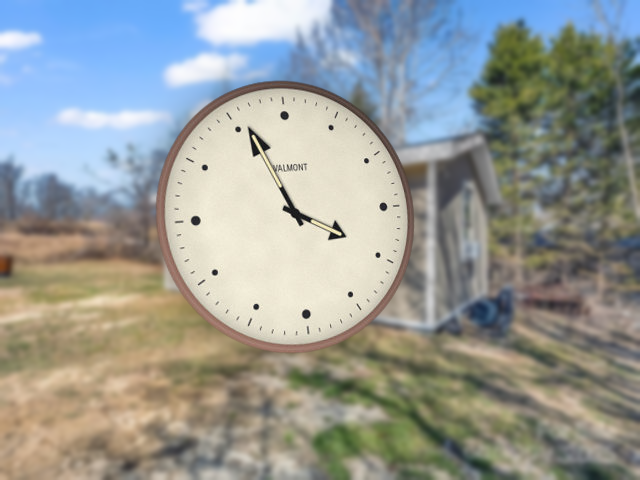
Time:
3:56
